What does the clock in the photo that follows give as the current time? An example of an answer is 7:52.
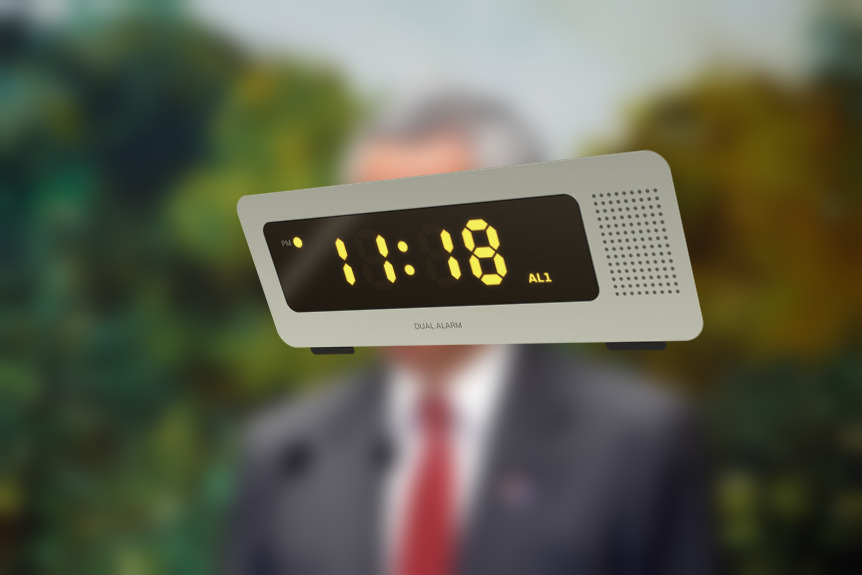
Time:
11:18
